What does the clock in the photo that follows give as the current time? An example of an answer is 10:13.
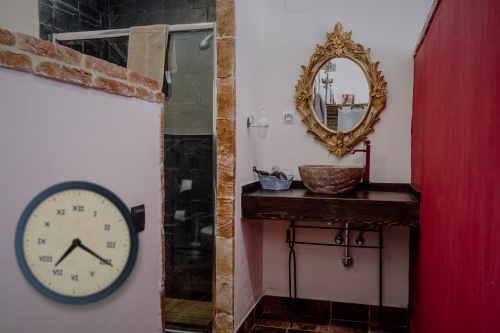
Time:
7:20
